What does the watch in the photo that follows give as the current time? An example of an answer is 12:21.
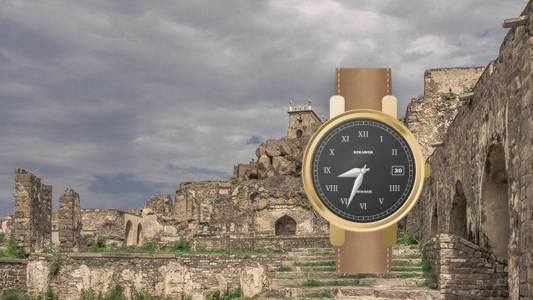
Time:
8:34
